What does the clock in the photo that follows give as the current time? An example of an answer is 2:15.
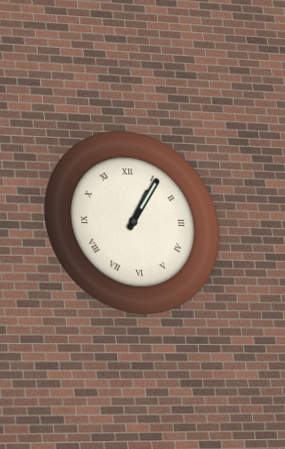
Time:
1:06
